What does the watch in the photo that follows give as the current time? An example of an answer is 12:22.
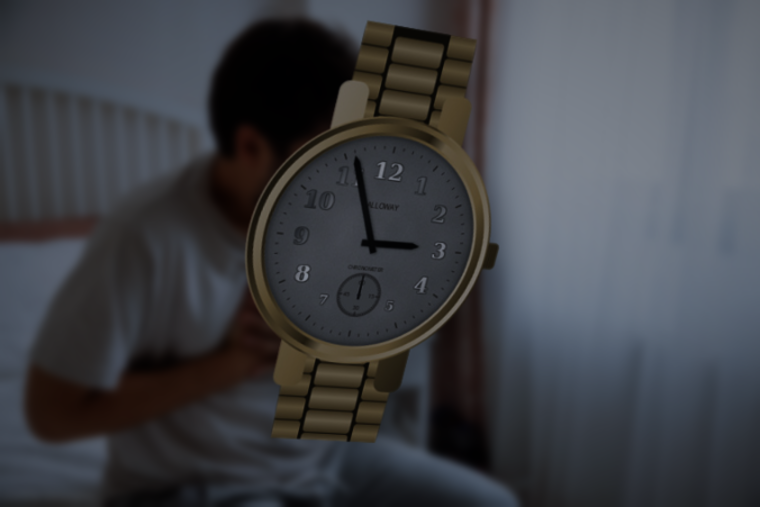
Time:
2:56
